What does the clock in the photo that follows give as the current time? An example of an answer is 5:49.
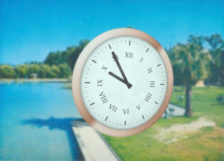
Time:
9:55
